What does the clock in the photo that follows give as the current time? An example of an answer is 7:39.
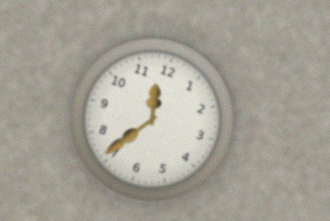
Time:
11:36
